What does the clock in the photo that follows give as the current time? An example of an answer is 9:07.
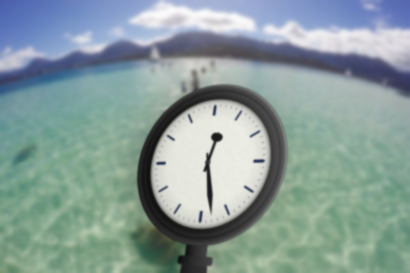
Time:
12:28
